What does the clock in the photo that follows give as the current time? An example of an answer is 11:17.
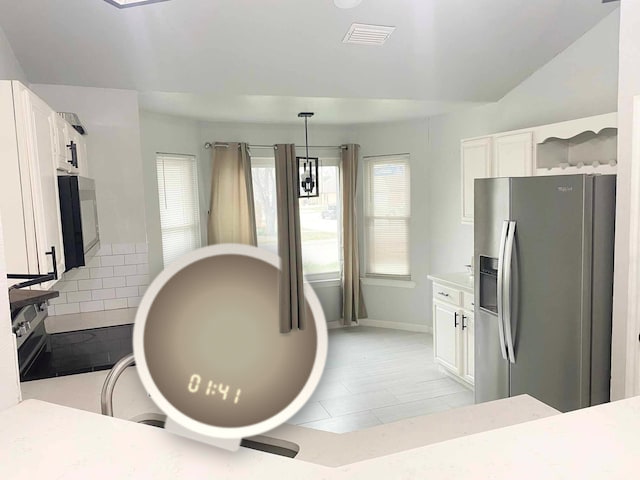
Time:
1:41
